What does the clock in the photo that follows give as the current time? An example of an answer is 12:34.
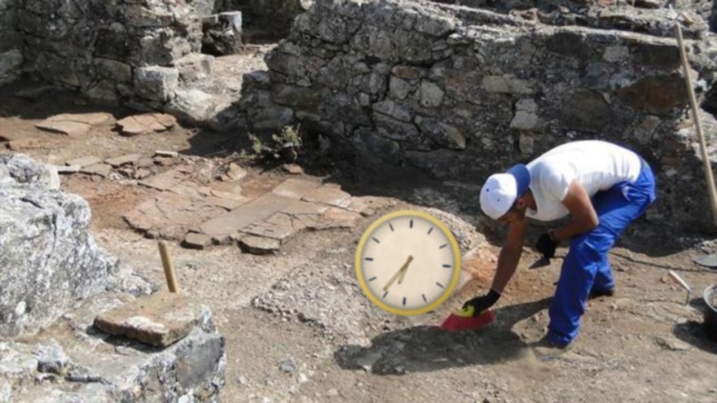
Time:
6:36
